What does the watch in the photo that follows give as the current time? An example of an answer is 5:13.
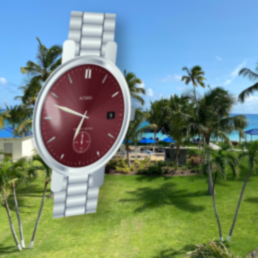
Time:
6:48
